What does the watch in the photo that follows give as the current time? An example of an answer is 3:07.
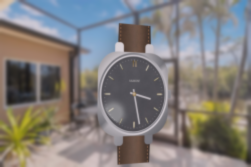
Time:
3:28
